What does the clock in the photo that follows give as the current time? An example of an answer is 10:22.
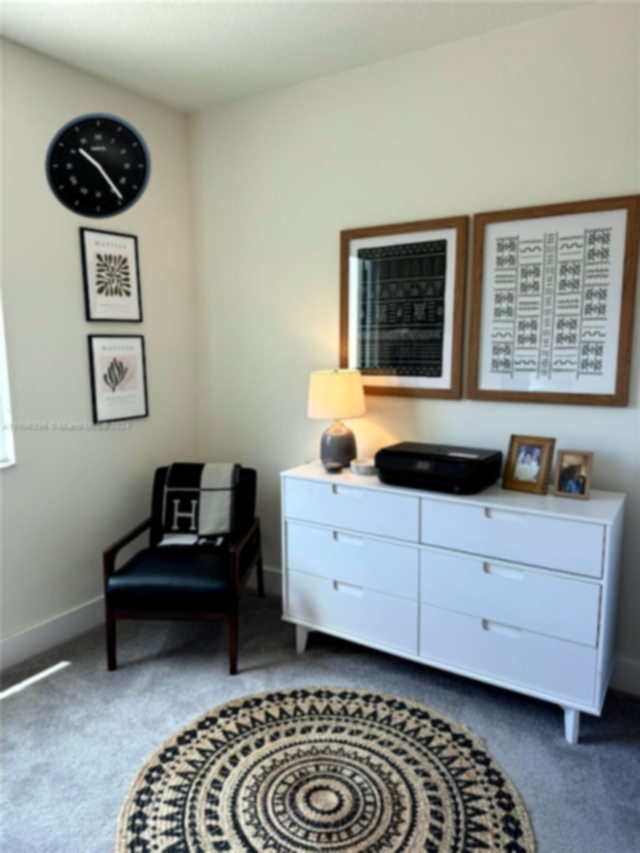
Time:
10:24
